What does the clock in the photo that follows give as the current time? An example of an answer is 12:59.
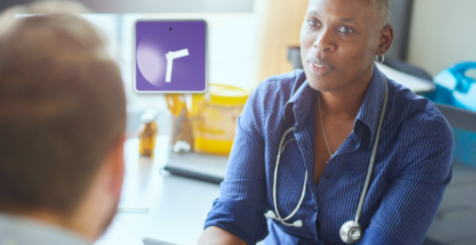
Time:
2:31
